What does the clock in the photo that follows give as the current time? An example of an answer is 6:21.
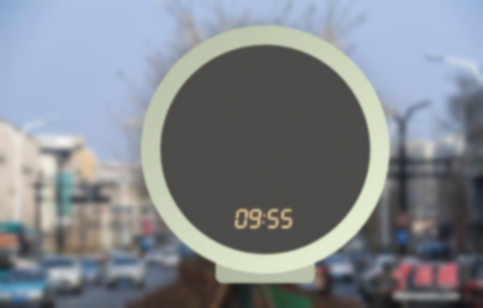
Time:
9:55
